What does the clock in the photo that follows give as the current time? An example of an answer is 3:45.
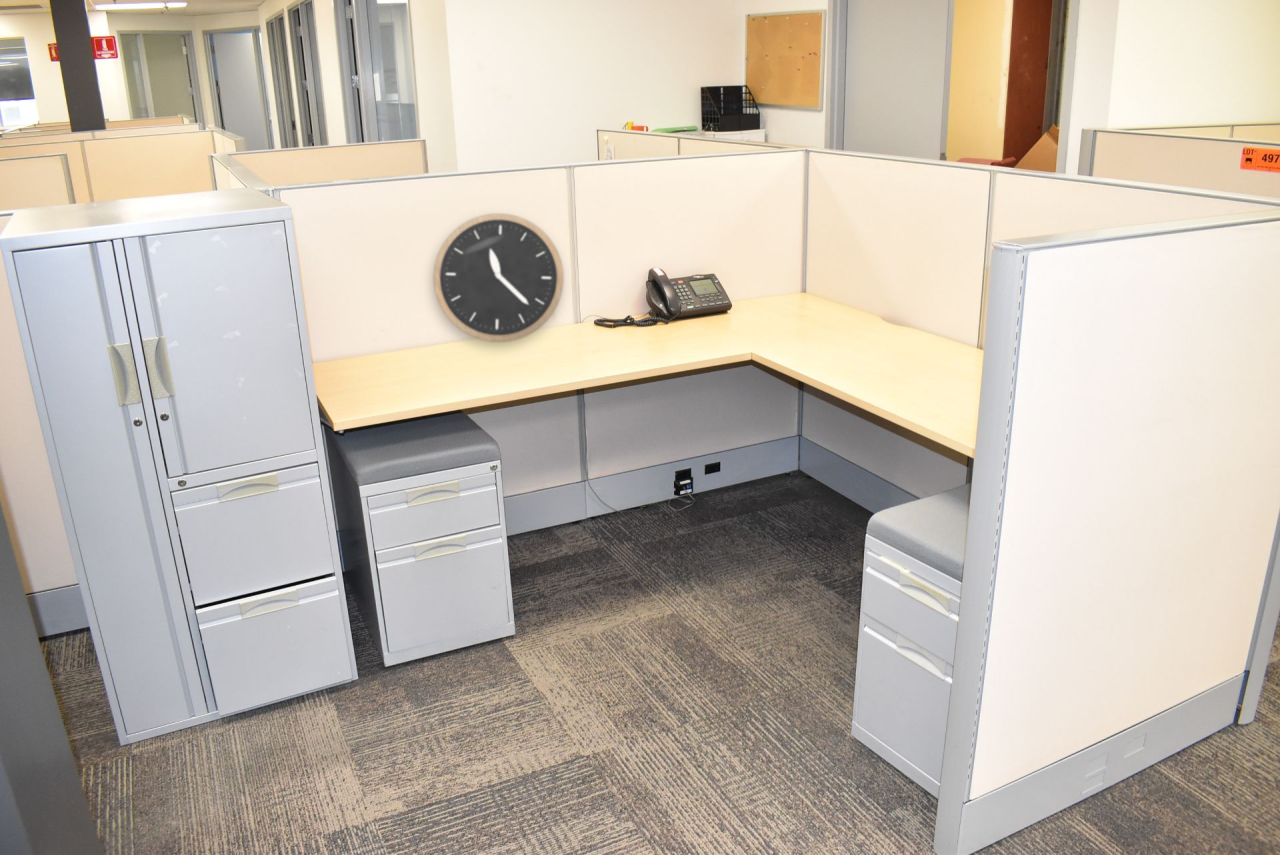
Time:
11:22
